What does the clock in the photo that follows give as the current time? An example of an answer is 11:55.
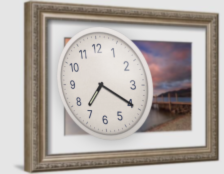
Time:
7:20
